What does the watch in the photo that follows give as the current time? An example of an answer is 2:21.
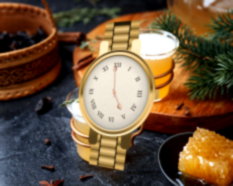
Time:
4:59
